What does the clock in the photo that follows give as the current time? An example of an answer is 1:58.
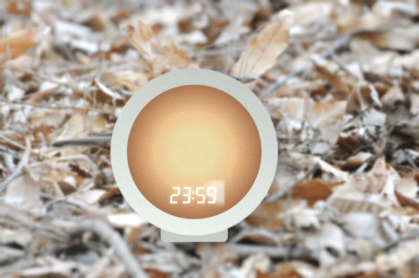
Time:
23:59
